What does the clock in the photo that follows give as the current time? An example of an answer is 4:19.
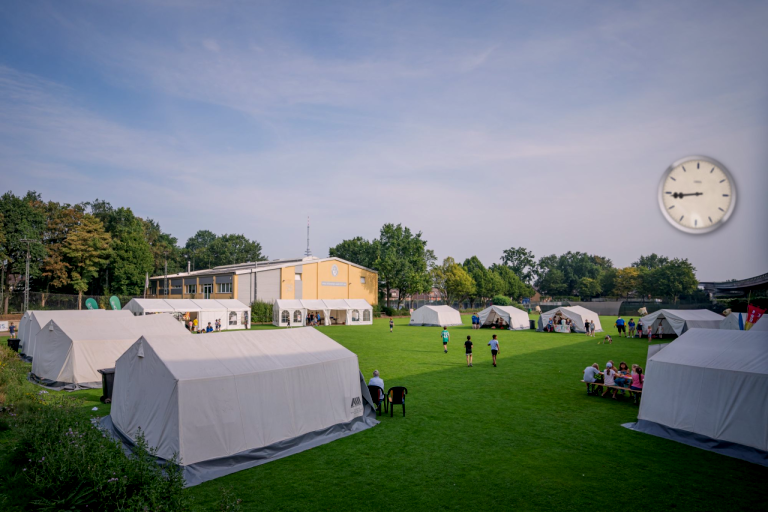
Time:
8:44
